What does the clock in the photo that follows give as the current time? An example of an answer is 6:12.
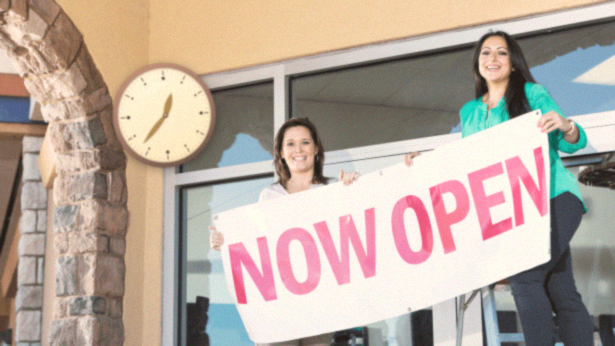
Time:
12:37
